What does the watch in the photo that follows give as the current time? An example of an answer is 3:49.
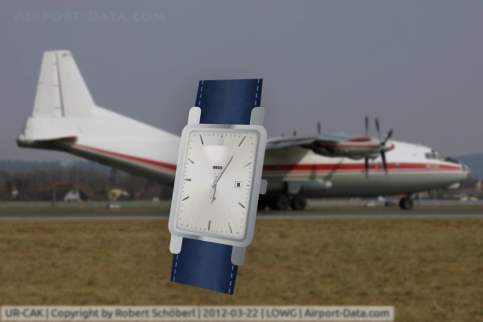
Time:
6:05
